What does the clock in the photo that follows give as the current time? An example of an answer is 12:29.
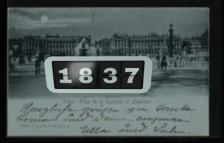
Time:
18:37
